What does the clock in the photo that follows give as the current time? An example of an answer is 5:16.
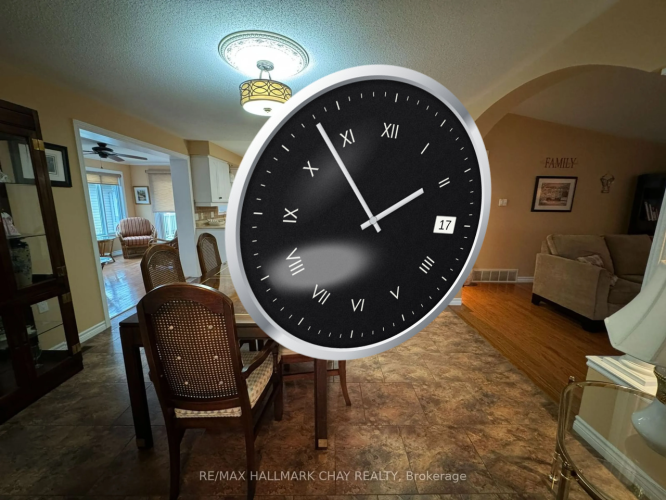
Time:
1:53
